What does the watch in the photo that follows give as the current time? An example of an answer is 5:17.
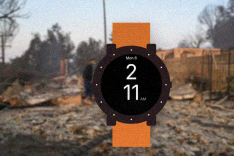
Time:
2:11
